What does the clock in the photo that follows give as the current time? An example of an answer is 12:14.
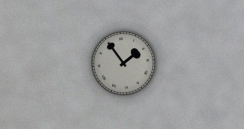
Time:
1:55
